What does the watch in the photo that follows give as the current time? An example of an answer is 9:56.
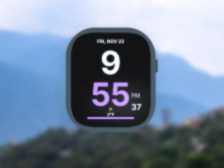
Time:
9:55
